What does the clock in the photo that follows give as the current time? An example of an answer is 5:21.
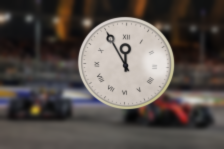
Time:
11:55
